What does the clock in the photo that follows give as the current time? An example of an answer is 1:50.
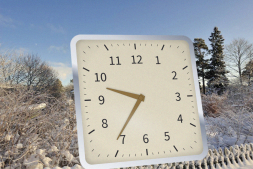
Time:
9:36
